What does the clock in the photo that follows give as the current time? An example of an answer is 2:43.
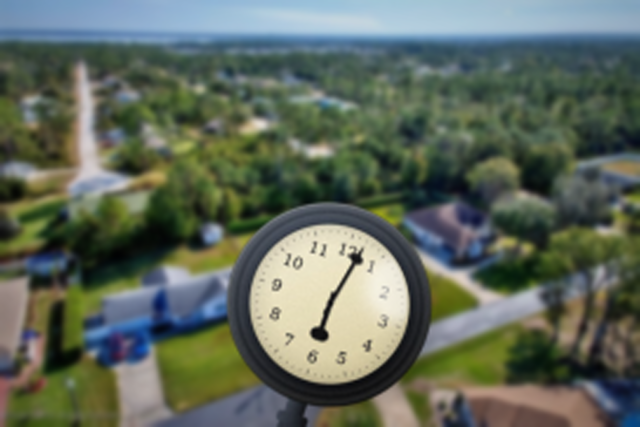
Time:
6:02
